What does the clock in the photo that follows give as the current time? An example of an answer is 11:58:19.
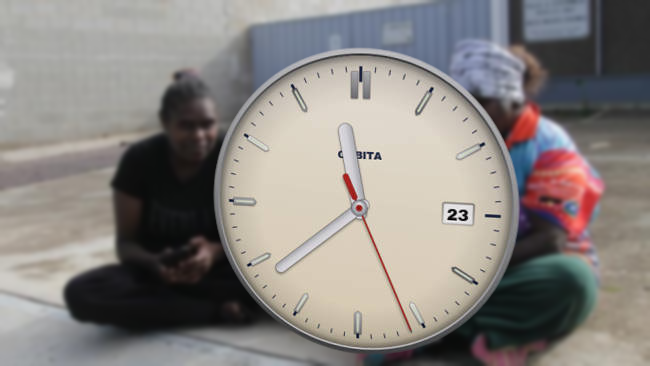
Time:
11:38:26
